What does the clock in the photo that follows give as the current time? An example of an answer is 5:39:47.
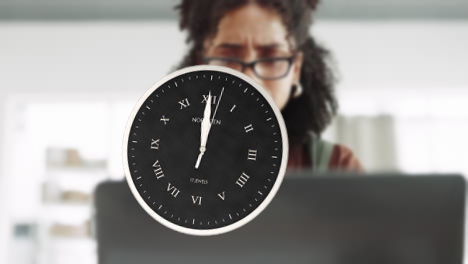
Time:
12:00:02
